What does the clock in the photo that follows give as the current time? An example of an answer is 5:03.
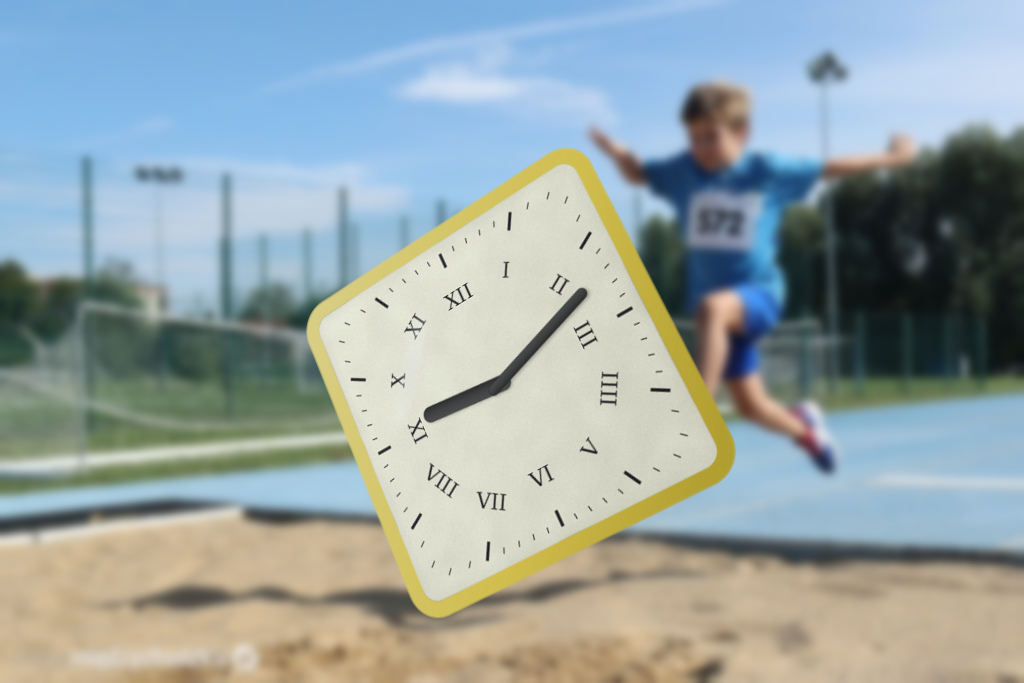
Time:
9:12
